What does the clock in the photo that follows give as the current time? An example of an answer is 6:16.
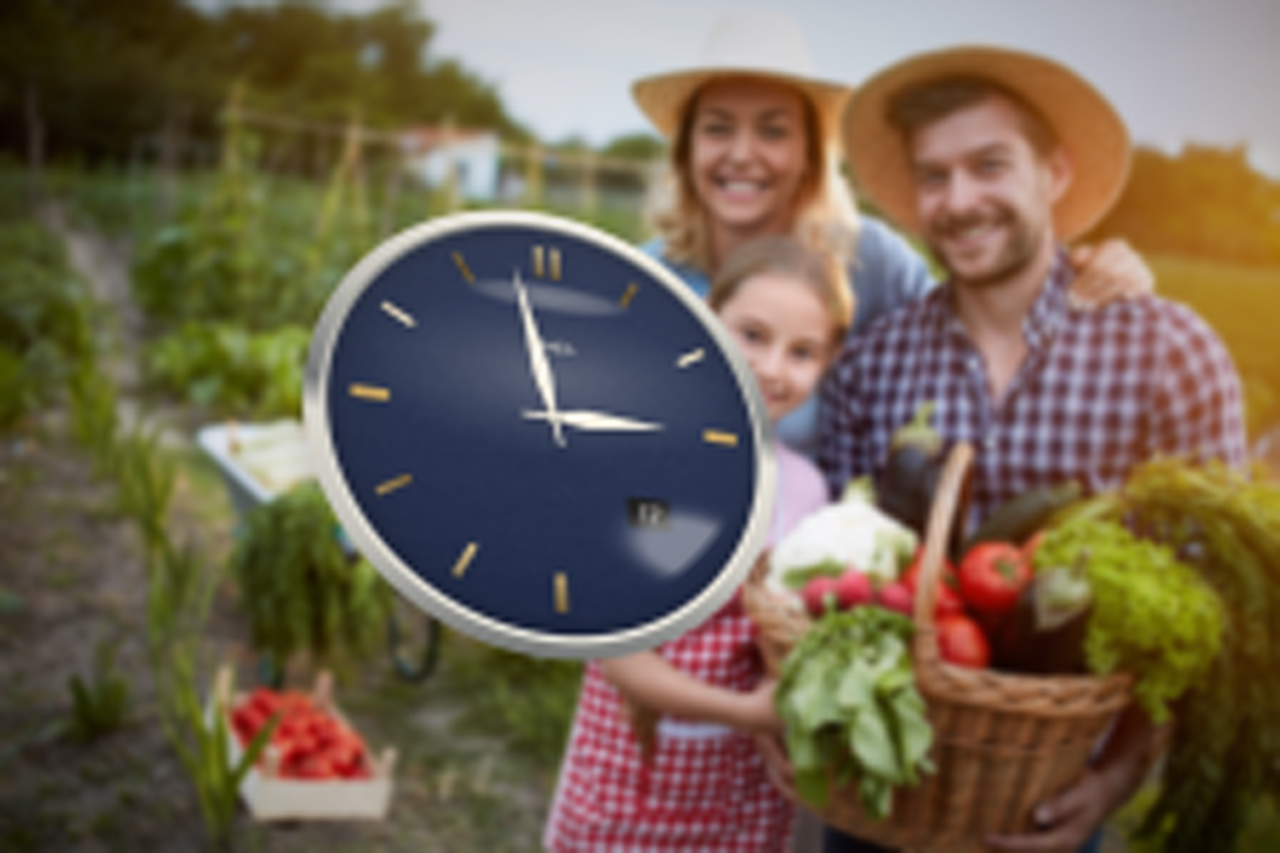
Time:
2:58
